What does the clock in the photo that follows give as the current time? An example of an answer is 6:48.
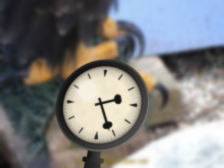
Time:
2:26
